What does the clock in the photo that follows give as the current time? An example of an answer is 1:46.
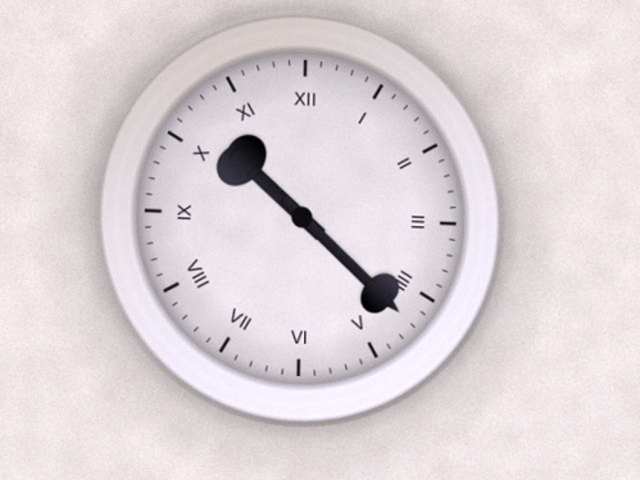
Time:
10:22
